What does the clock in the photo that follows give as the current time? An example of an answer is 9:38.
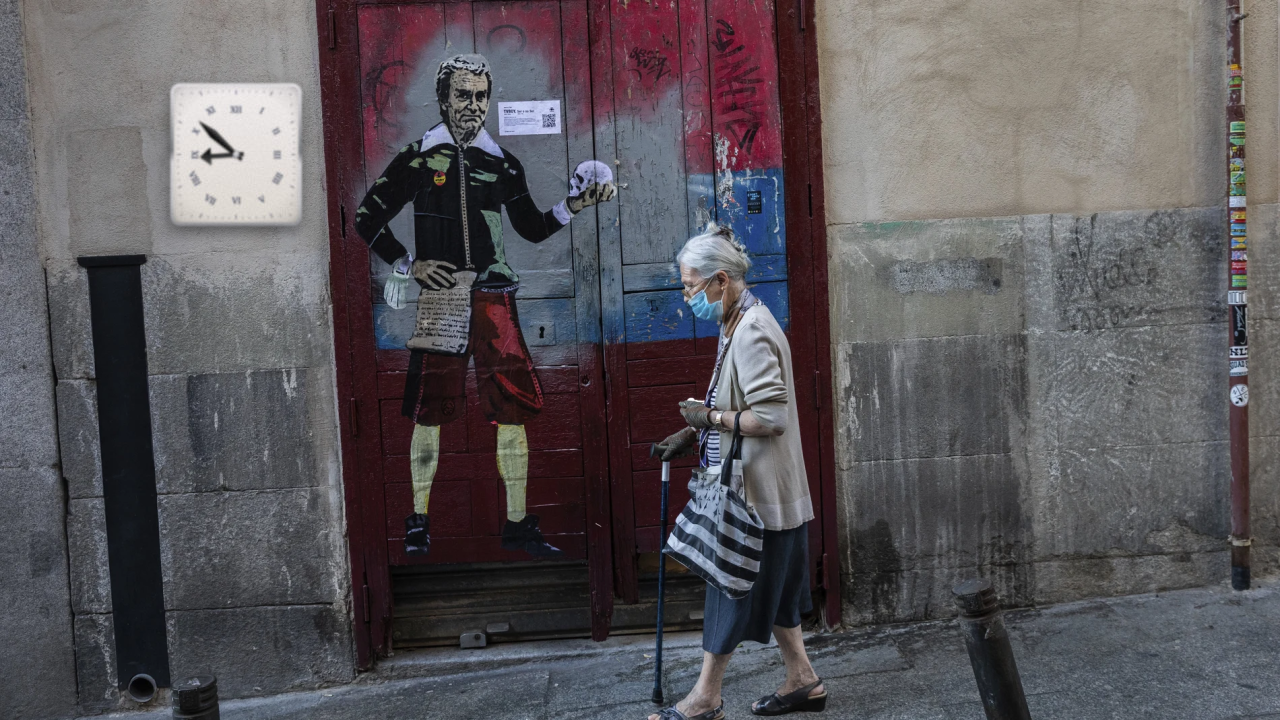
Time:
8:52
